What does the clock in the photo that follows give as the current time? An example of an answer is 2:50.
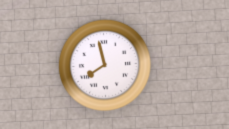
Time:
7:58
